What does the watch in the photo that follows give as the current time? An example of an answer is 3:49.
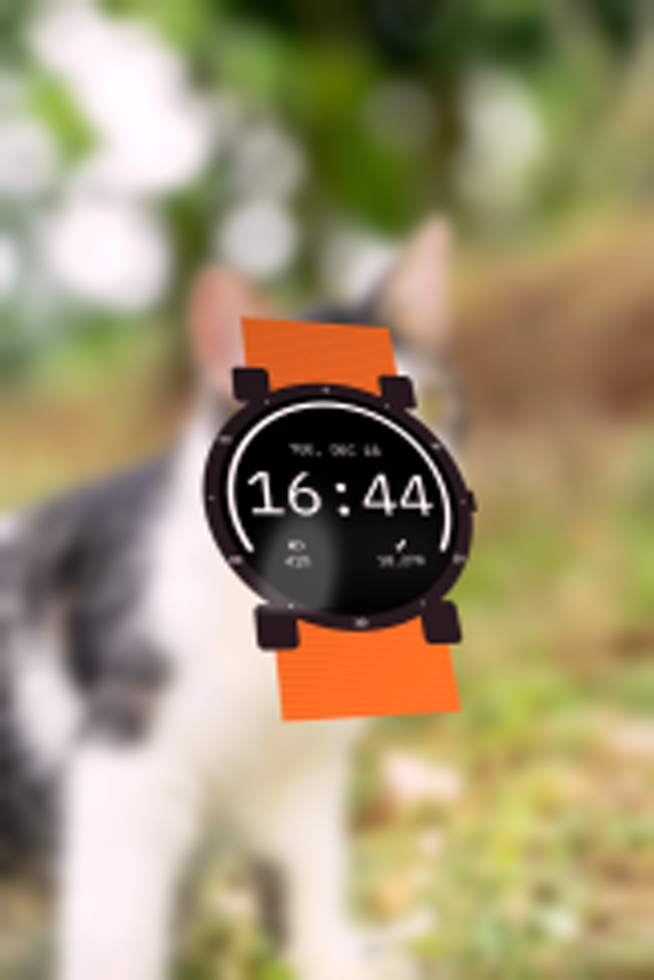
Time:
16:44
